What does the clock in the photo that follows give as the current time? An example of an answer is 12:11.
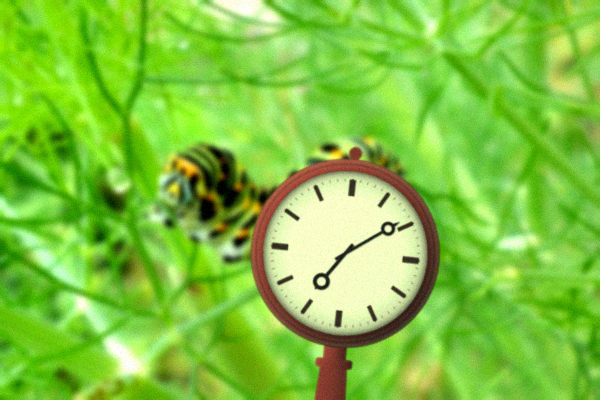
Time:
7:09
